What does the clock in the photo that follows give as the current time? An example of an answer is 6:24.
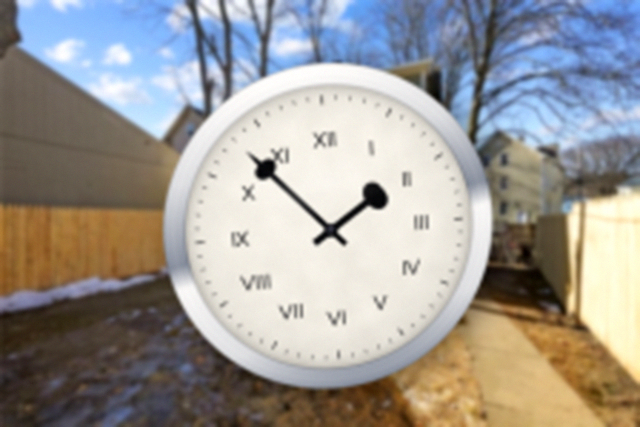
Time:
1:53
